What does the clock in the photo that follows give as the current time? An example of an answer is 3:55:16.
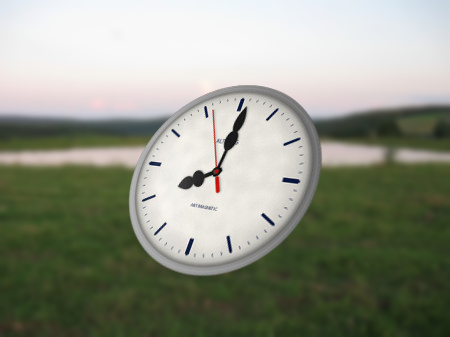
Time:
8:00:56
